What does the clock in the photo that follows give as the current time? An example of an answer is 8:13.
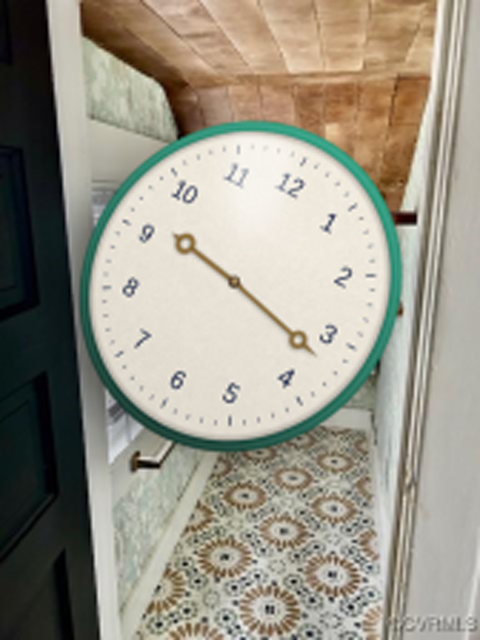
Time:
9:17
